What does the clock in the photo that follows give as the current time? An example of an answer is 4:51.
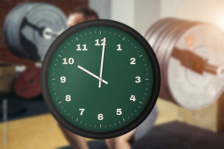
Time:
10:01
